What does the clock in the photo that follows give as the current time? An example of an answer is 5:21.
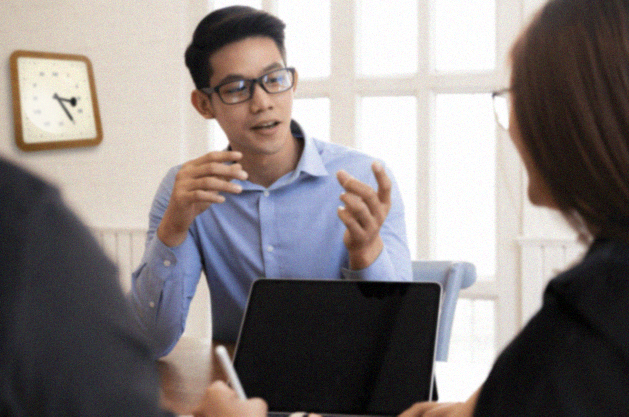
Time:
3:25
